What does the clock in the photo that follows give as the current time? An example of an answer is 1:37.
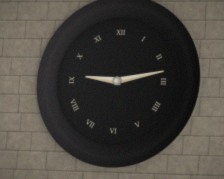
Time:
9:13
